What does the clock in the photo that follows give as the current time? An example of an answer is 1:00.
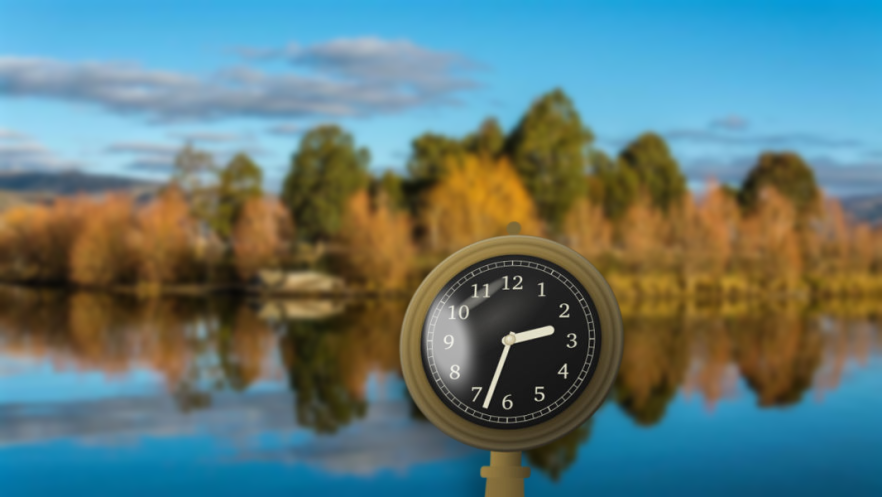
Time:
2:33
